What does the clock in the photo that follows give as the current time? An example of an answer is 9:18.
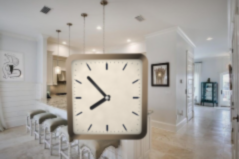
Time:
7:53
